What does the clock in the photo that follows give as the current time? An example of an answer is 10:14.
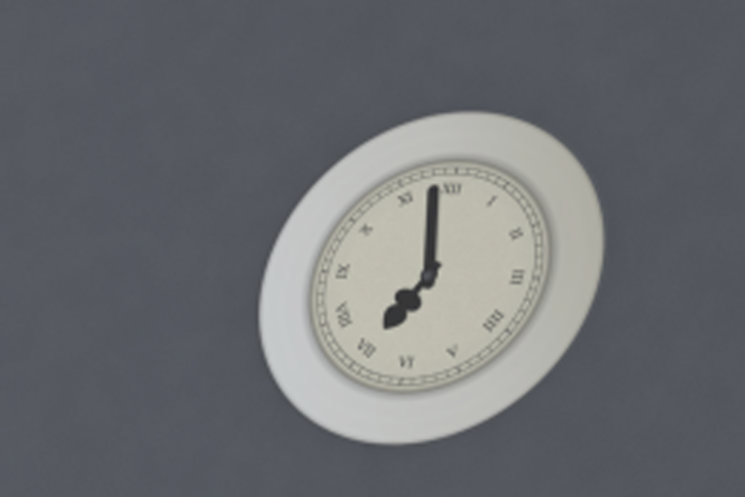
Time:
6:58
